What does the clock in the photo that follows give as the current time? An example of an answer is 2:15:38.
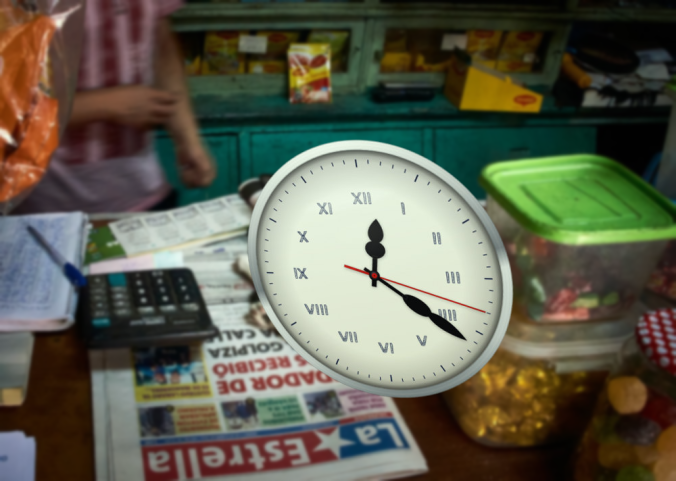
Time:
12:21:18
